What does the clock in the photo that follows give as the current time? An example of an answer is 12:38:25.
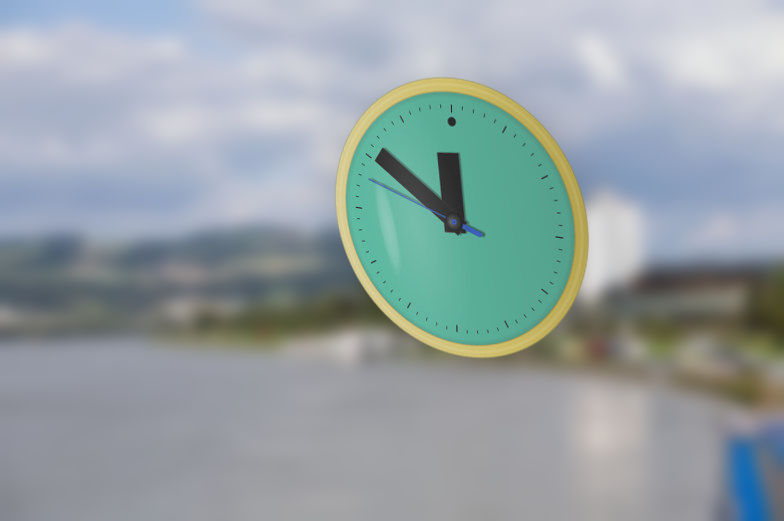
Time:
11:50:48
